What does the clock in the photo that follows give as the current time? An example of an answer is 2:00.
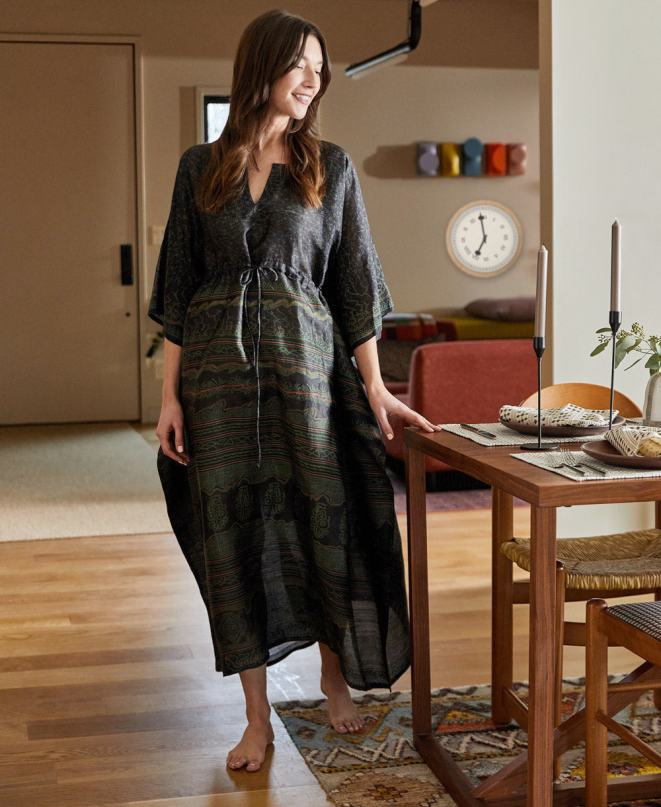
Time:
6:59
